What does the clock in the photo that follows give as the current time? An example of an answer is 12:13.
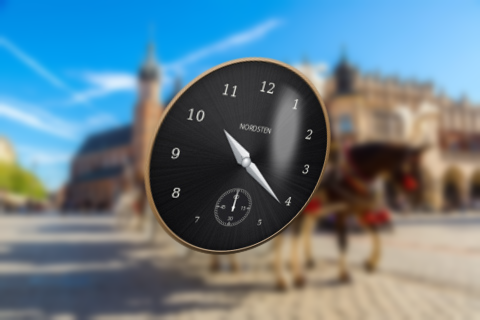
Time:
10:21
